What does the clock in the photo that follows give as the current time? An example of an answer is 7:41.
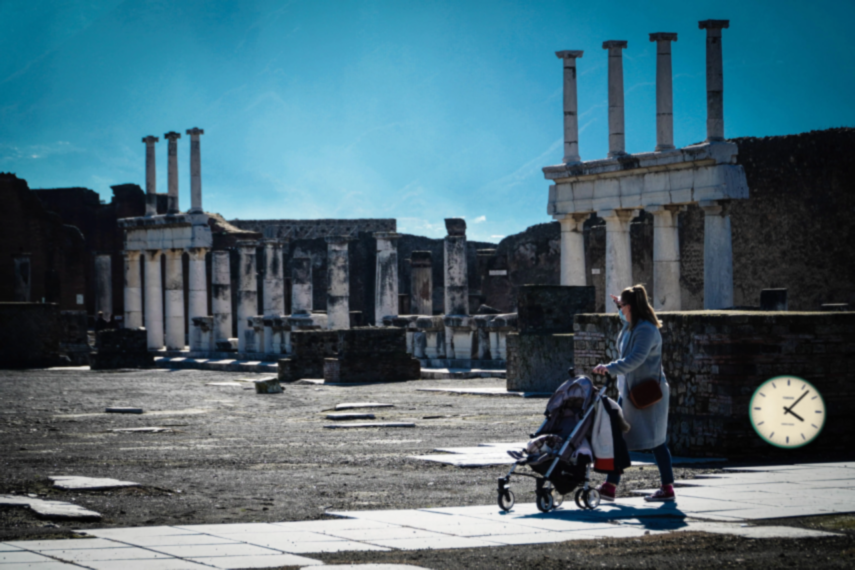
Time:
4:07
